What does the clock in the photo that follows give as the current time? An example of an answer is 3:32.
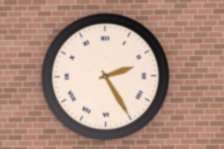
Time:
2:25
